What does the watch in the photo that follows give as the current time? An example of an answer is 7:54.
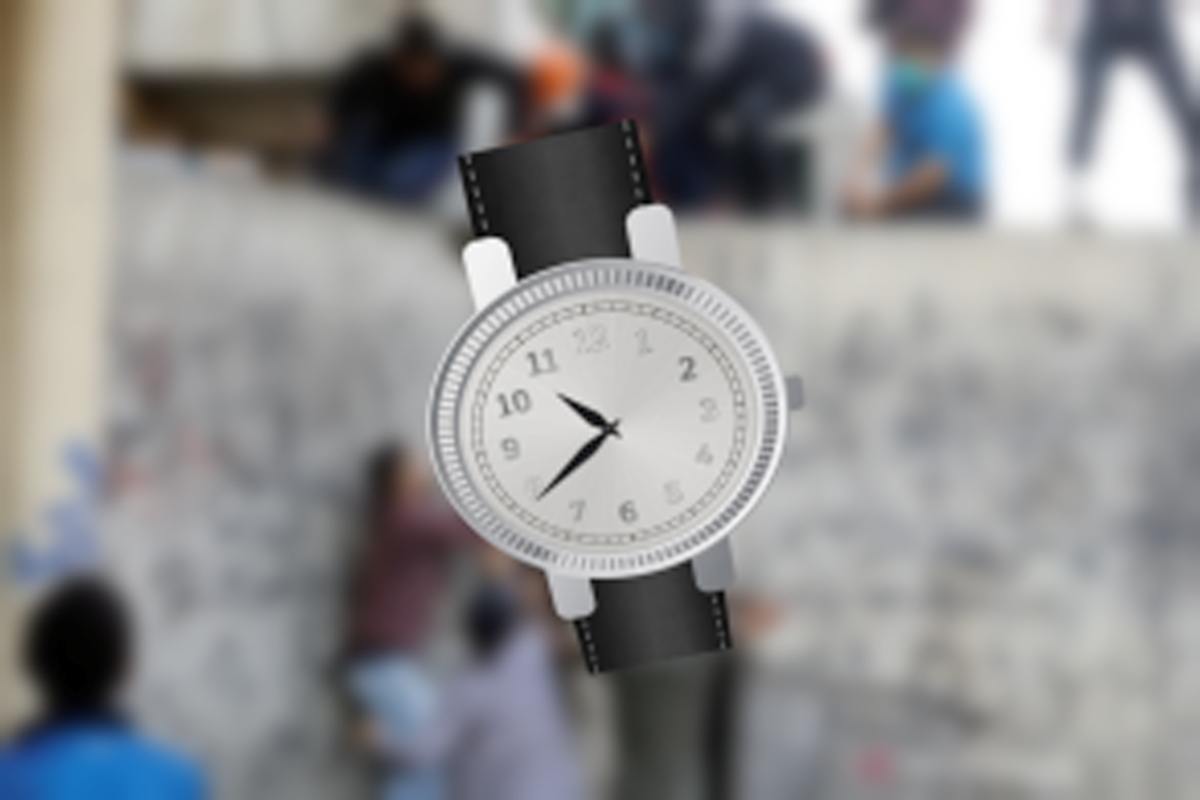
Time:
10:39
